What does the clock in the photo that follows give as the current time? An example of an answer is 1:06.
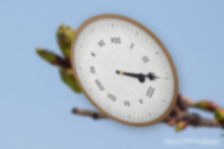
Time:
3:15
